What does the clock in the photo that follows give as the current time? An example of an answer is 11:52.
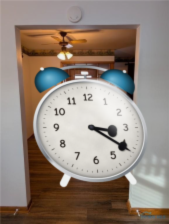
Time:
3:21
